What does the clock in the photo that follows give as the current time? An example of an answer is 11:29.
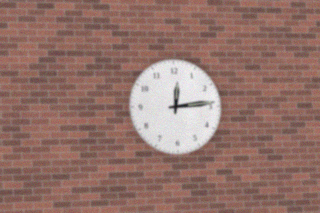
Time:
12:14
